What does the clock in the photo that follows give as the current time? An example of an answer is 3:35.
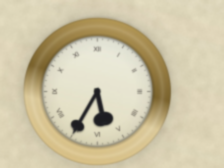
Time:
5:35
